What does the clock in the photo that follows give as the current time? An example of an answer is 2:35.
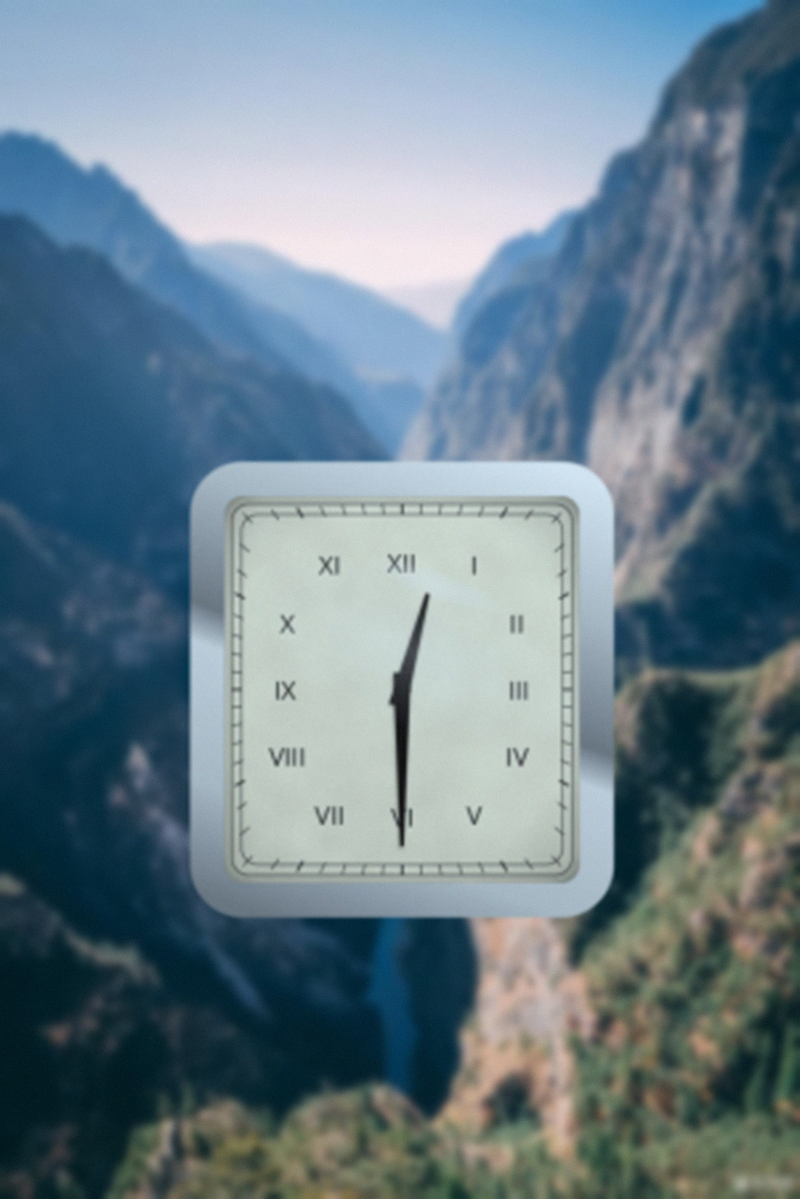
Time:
12:30
